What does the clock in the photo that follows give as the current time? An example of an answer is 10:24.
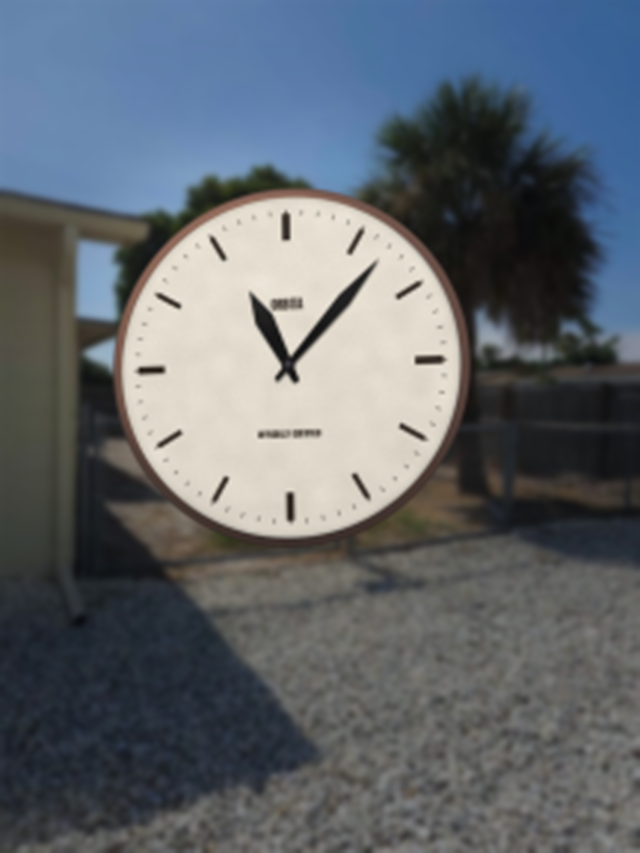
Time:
11:07
